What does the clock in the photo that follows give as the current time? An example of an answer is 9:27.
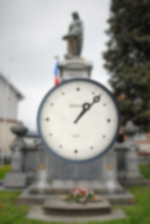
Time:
1:07
